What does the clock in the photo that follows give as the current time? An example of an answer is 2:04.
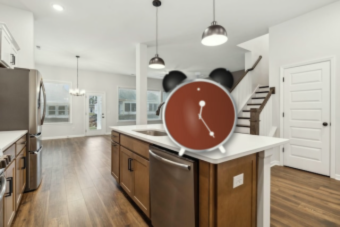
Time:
12:25
